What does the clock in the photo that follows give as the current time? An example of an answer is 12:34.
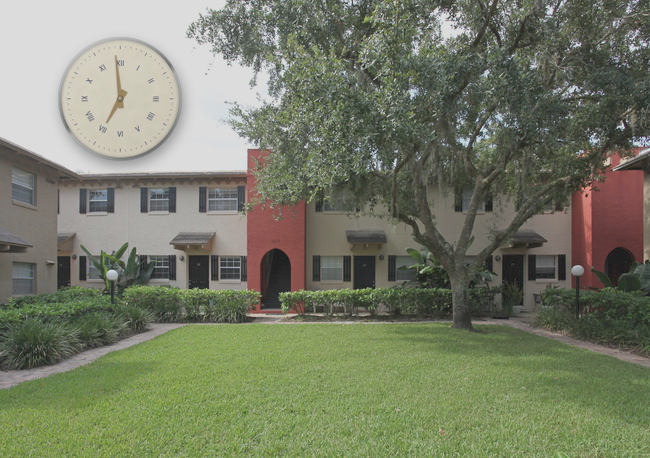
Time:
6:59
